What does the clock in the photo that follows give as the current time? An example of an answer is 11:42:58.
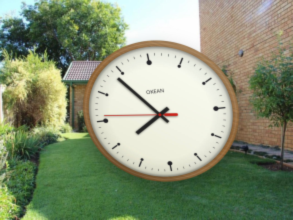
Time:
7:53:46
